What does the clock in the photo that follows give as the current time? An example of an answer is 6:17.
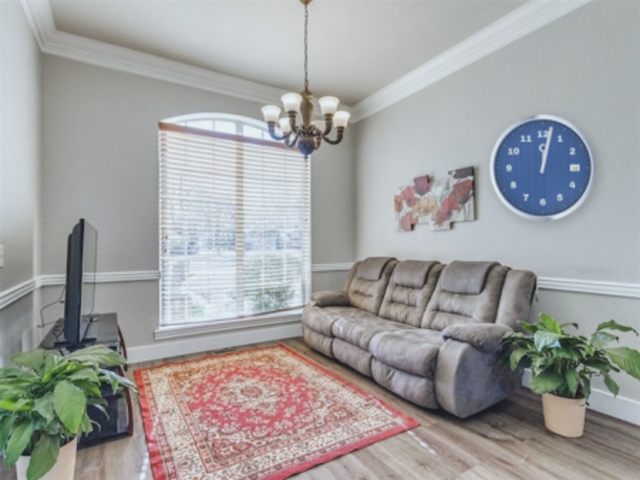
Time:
12:02
